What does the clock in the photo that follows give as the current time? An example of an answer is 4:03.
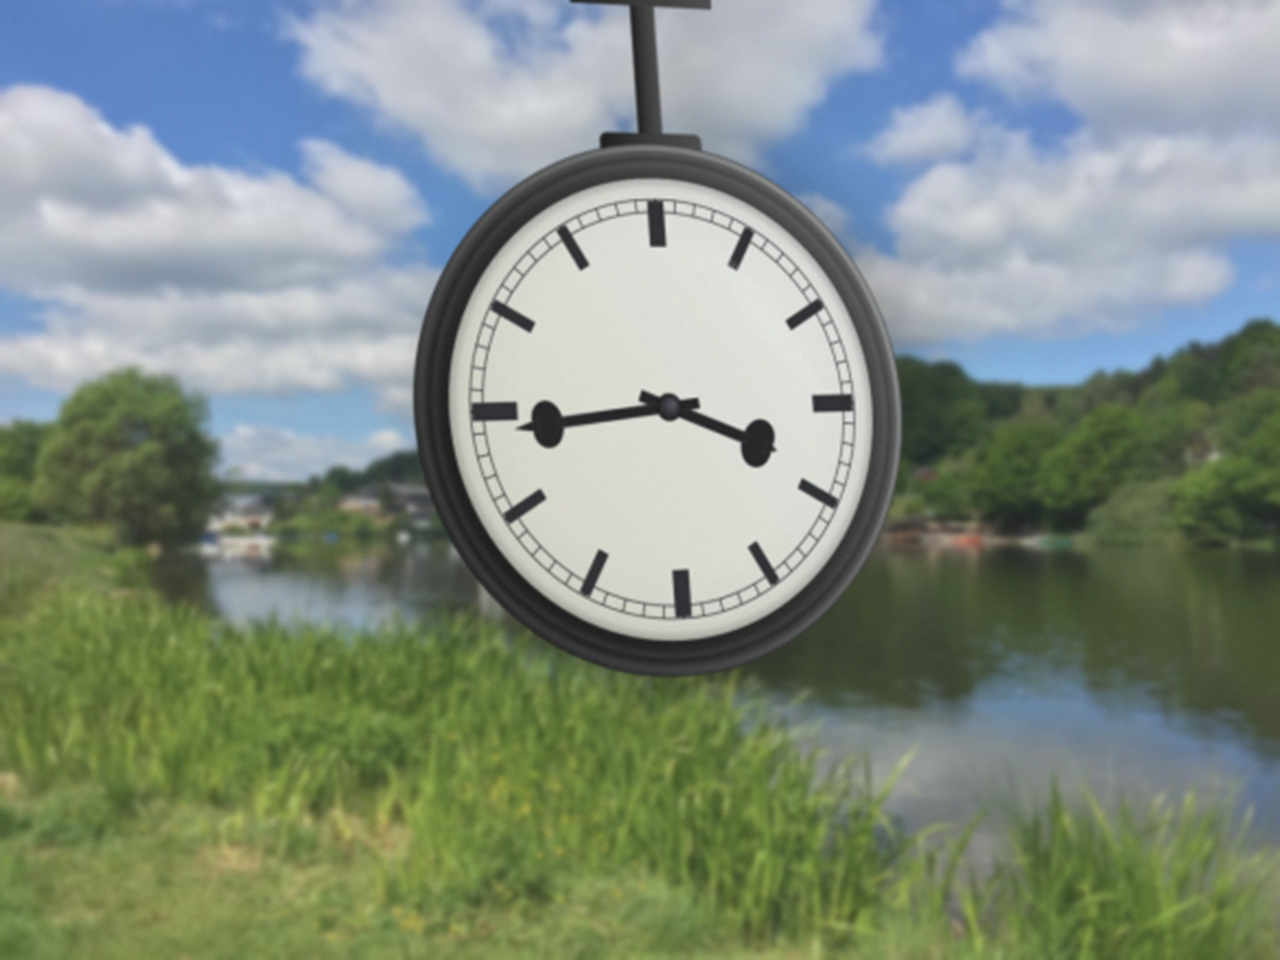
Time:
3:44
